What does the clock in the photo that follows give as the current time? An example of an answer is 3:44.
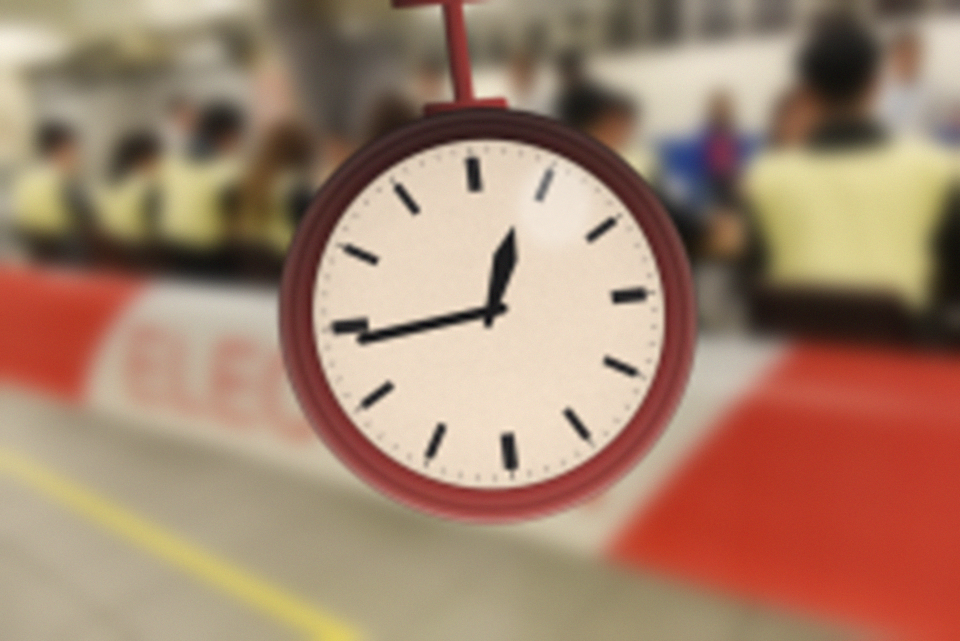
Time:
12:44
